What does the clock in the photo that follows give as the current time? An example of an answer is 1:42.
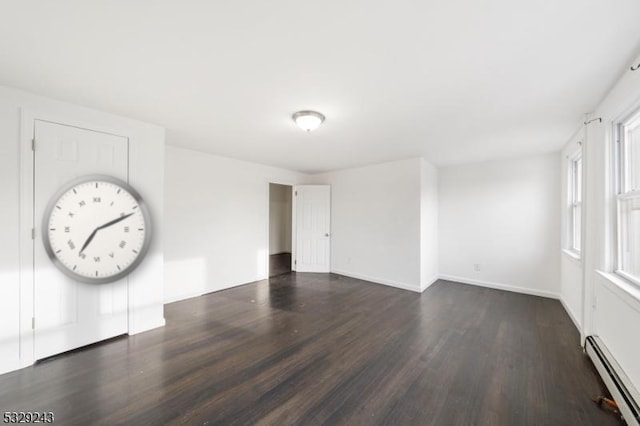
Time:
7:11
